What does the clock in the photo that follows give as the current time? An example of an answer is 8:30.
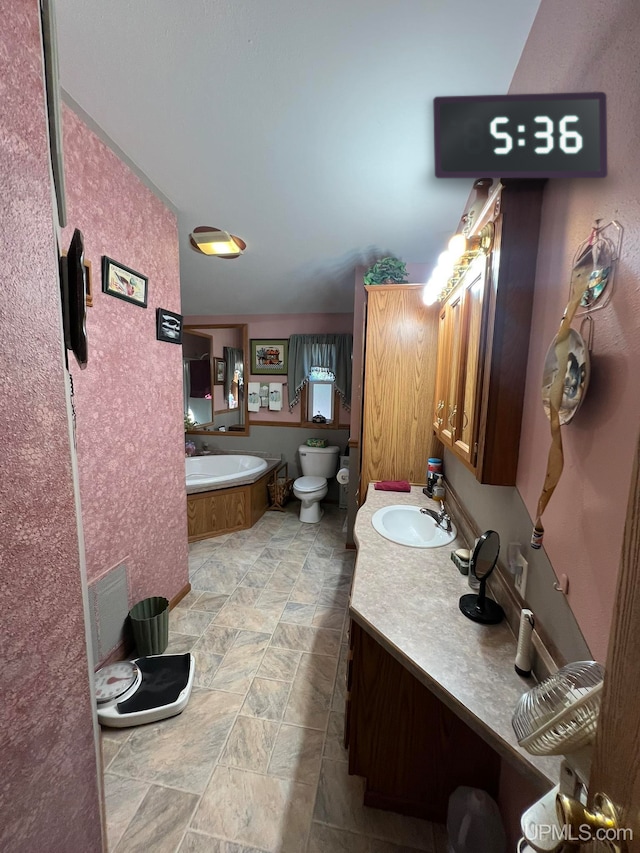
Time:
5:36
